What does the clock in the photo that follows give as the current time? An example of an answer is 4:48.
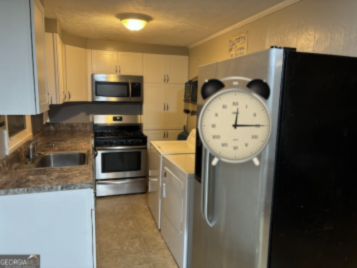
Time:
12:15
